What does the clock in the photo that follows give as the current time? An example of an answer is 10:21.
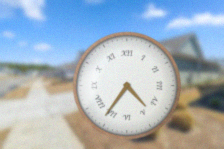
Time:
4:36
